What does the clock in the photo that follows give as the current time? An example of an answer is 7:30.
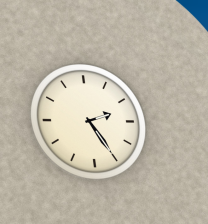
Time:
2:25
